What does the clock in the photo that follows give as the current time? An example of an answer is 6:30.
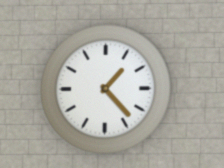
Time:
1:23
